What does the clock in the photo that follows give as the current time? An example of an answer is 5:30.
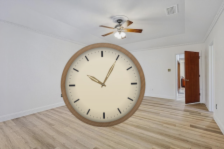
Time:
10:05
